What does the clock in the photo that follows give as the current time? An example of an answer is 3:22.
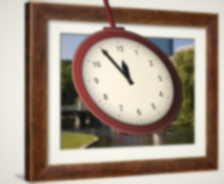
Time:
11:55
